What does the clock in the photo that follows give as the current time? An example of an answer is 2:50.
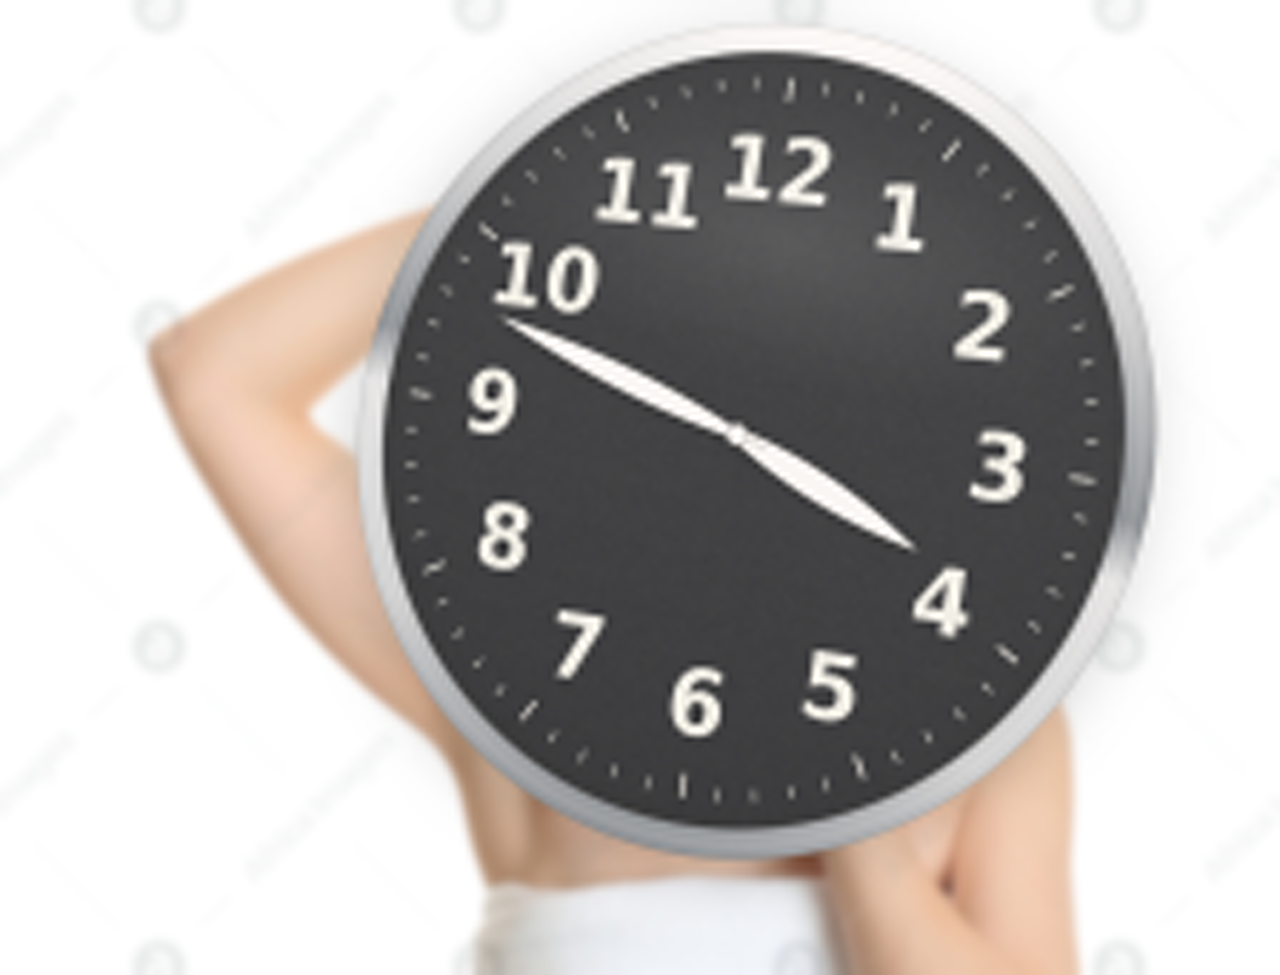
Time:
3:48
